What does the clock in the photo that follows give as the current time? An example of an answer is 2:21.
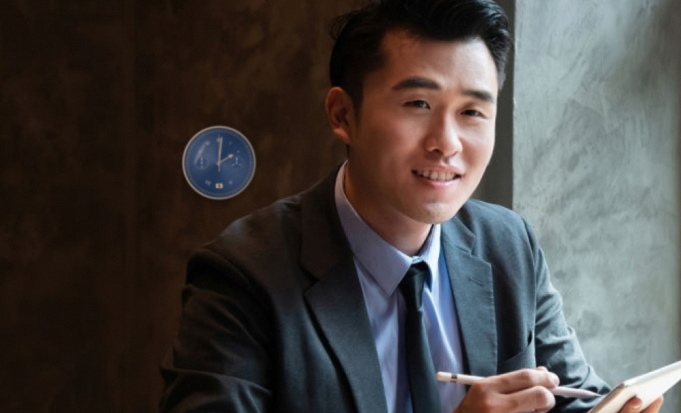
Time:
2:01
